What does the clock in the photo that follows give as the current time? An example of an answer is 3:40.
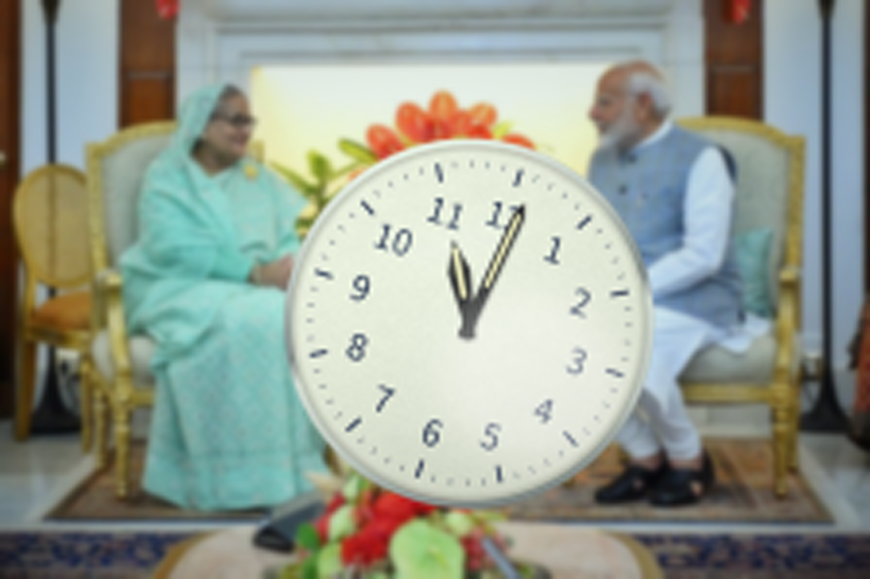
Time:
11:01
